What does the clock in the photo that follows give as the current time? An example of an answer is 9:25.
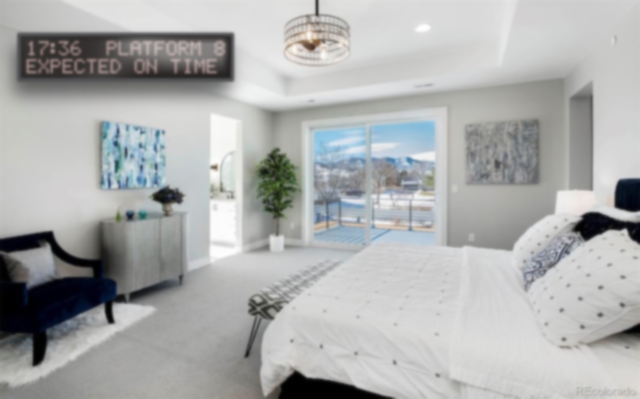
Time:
17:36
